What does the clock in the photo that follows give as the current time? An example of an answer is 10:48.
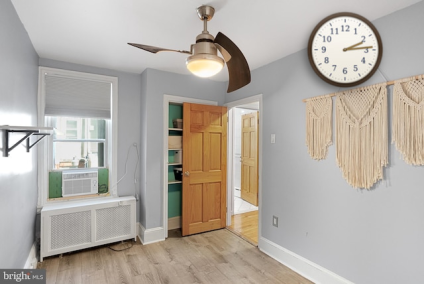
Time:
2:14
